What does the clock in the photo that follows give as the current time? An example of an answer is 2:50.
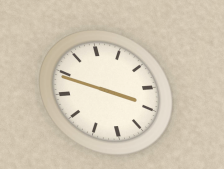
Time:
3:49
